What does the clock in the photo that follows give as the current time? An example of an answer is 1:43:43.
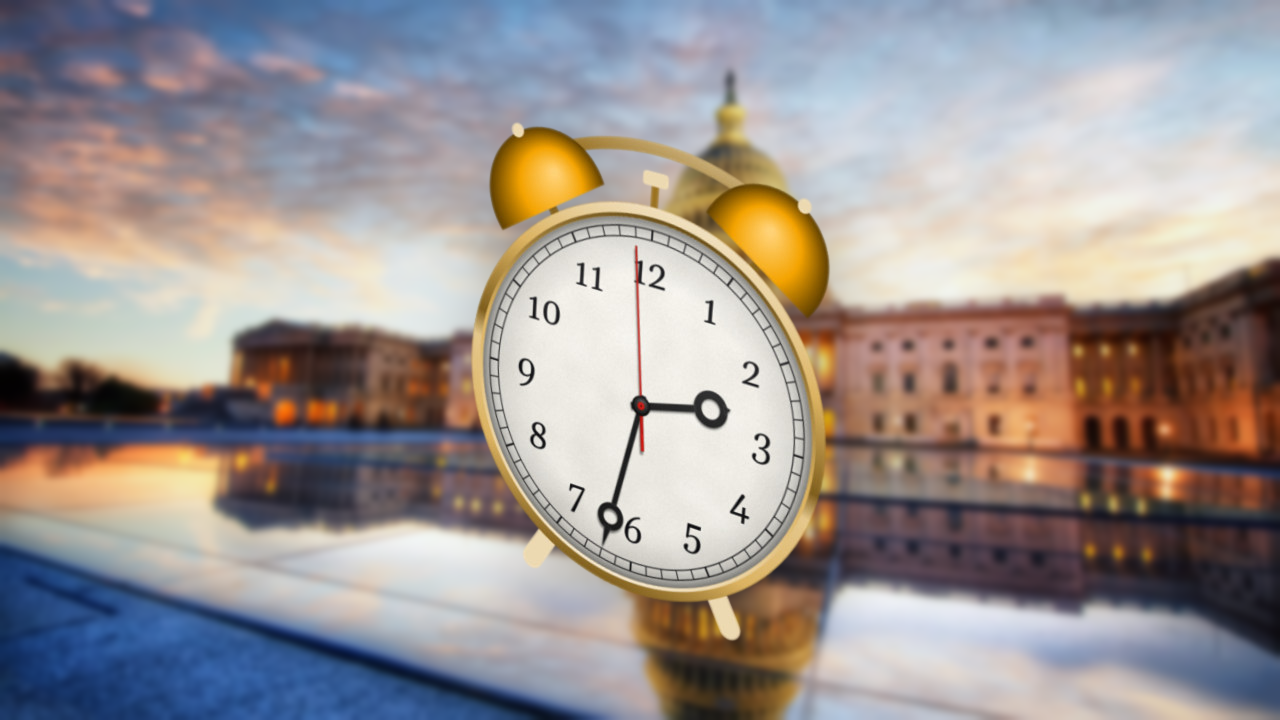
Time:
2:31:59
